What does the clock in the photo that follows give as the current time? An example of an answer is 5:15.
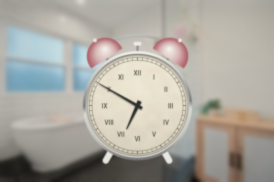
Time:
6:50
